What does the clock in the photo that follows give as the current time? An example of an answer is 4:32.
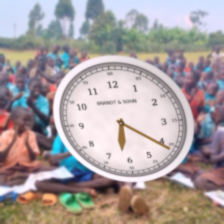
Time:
6:21
